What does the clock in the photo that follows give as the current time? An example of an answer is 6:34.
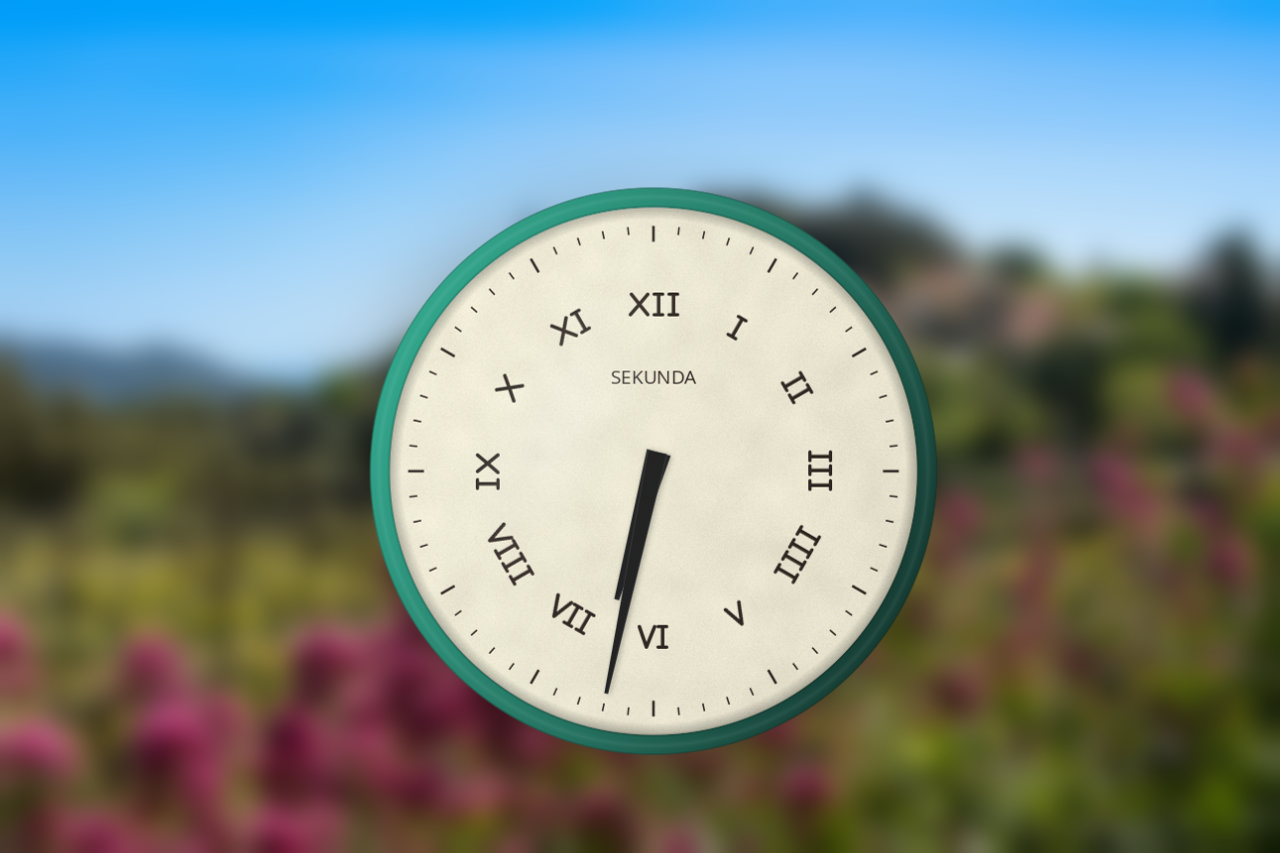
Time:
6:32
